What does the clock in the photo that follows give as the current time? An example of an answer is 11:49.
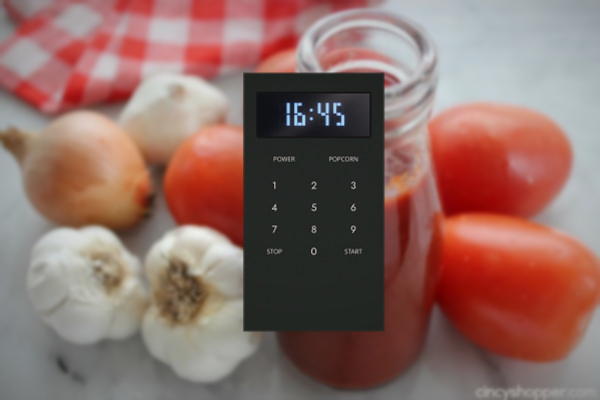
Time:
16:45
